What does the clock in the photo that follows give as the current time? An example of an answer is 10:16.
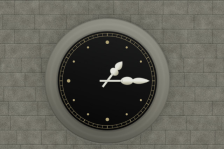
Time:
1:15
